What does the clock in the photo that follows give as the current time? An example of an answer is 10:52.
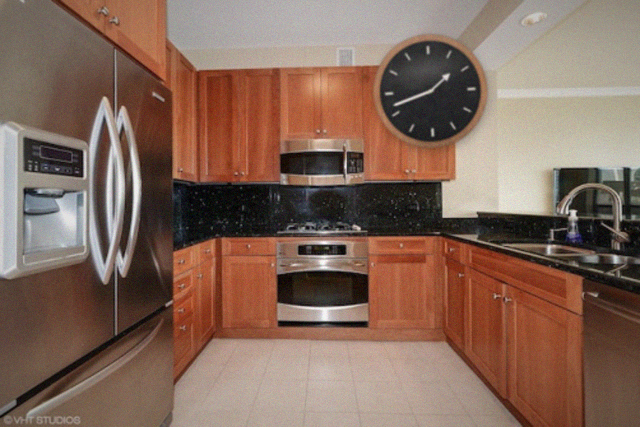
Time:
1:42
